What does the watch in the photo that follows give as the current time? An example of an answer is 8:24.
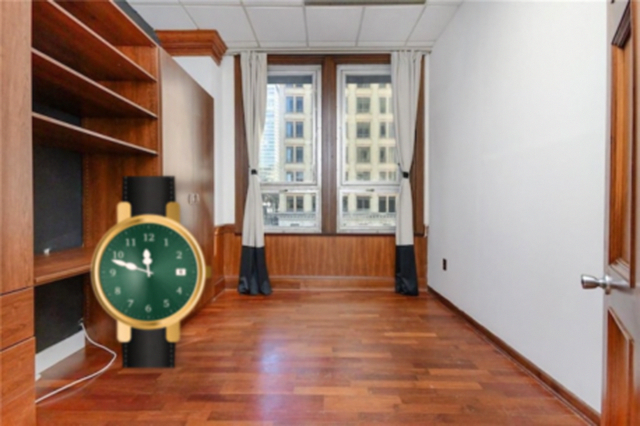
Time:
11:48
